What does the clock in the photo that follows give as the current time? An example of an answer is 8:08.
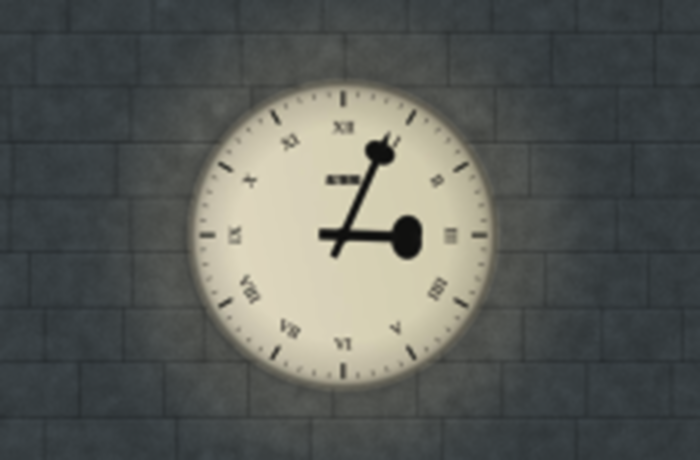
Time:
3:04
